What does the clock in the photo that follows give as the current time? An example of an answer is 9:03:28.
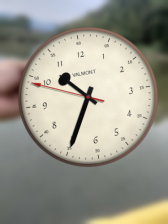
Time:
10:34:49
